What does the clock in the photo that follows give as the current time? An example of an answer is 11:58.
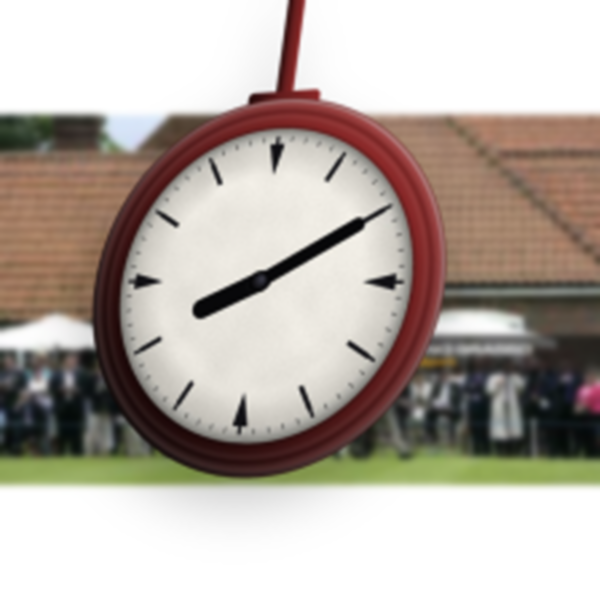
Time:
8:10
